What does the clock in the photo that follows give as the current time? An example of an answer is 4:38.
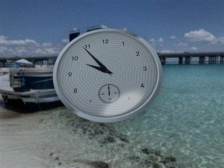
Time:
9:54
